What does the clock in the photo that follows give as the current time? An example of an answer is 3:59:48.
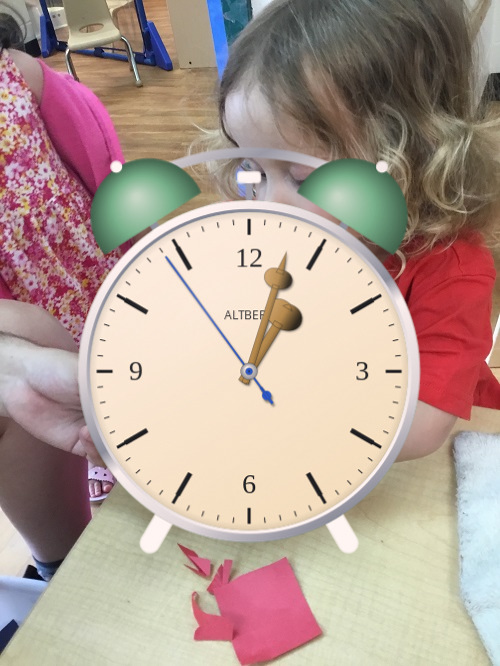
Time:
1:02:54
